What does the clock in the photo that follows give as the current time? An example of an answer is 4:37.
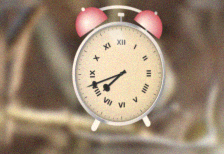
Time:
7:42
